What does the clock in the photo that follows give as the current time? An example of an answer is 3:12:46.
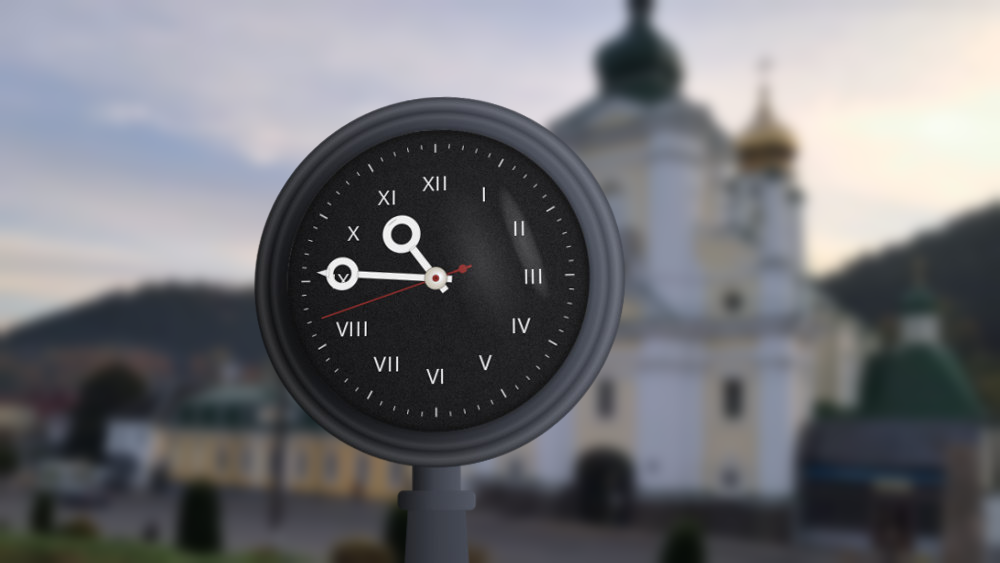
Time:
10:45:42
